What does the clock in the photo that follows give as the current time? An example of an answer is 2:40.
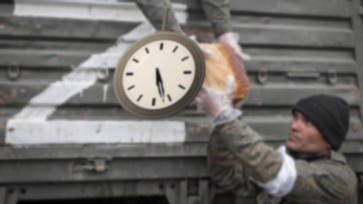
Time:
5:27
